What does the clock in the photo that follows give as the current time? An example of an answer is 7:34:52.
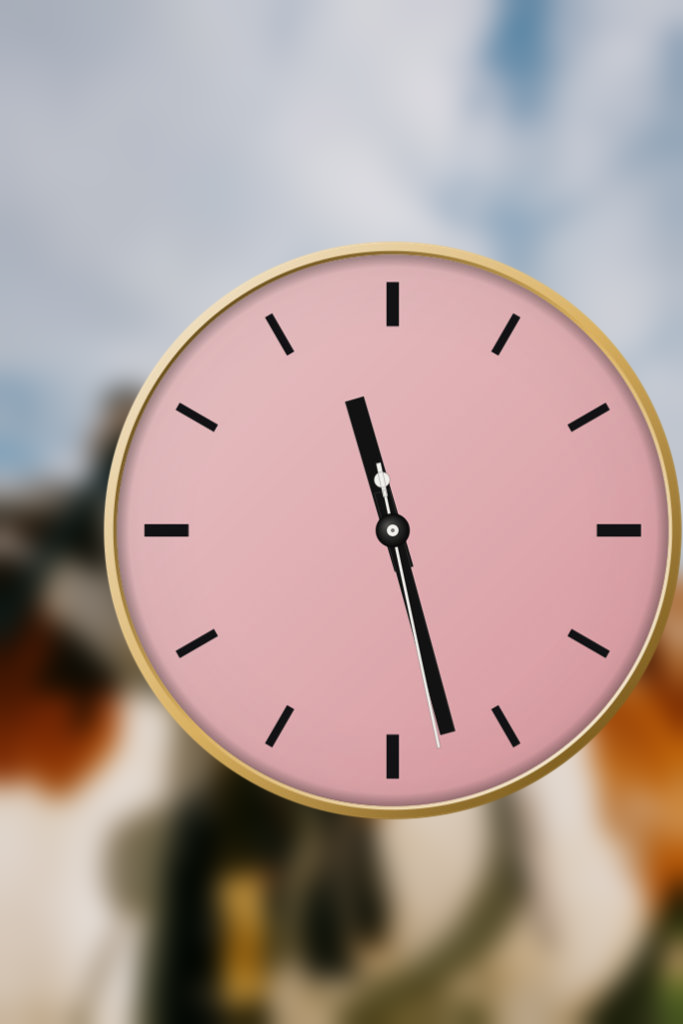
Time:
11:27:28
